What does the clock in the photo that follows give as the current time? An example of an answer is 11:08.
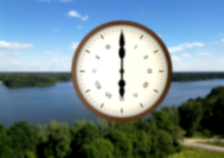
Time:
6:00
